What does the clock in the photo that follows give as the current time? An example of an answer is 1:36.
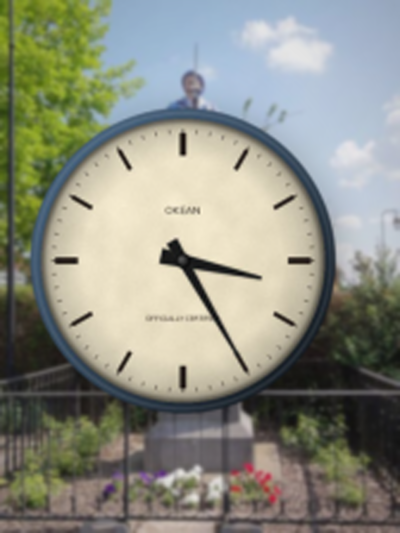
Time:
3:25
